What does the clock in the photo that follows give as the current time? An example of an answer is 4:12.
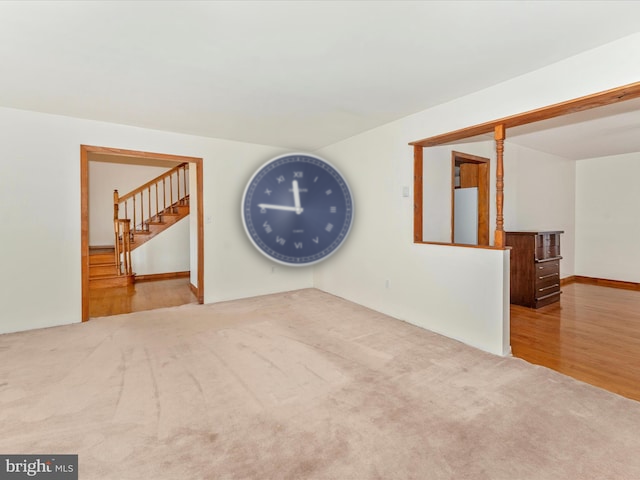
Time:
11:46
